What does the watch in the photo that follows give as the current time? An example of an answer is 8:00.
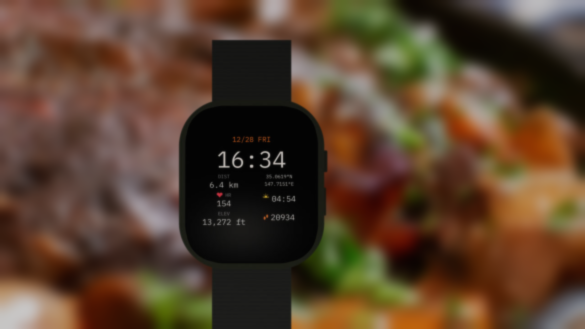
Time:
16:34
